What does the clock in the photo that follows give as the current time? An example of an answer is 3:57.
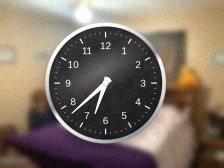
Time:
6:38
